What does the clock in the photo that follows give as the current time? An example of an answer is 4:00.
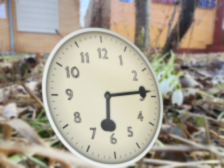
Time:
6:14
